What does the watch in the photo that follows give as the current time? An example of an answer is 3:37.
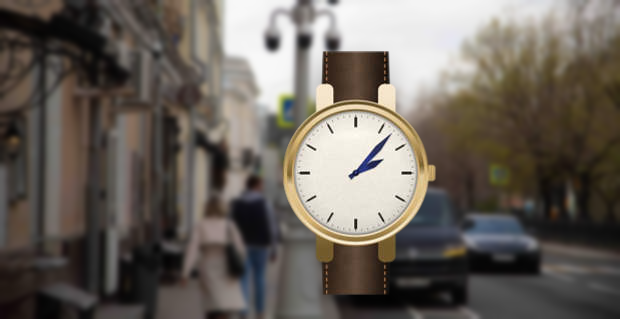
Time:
2:07
